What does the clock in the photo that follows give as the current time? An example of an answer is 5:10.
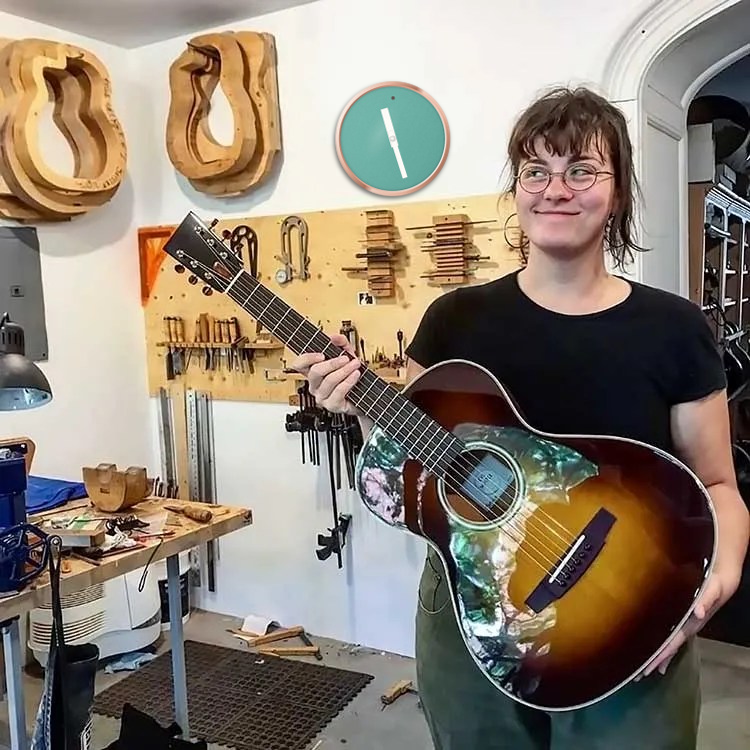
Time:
11:27
